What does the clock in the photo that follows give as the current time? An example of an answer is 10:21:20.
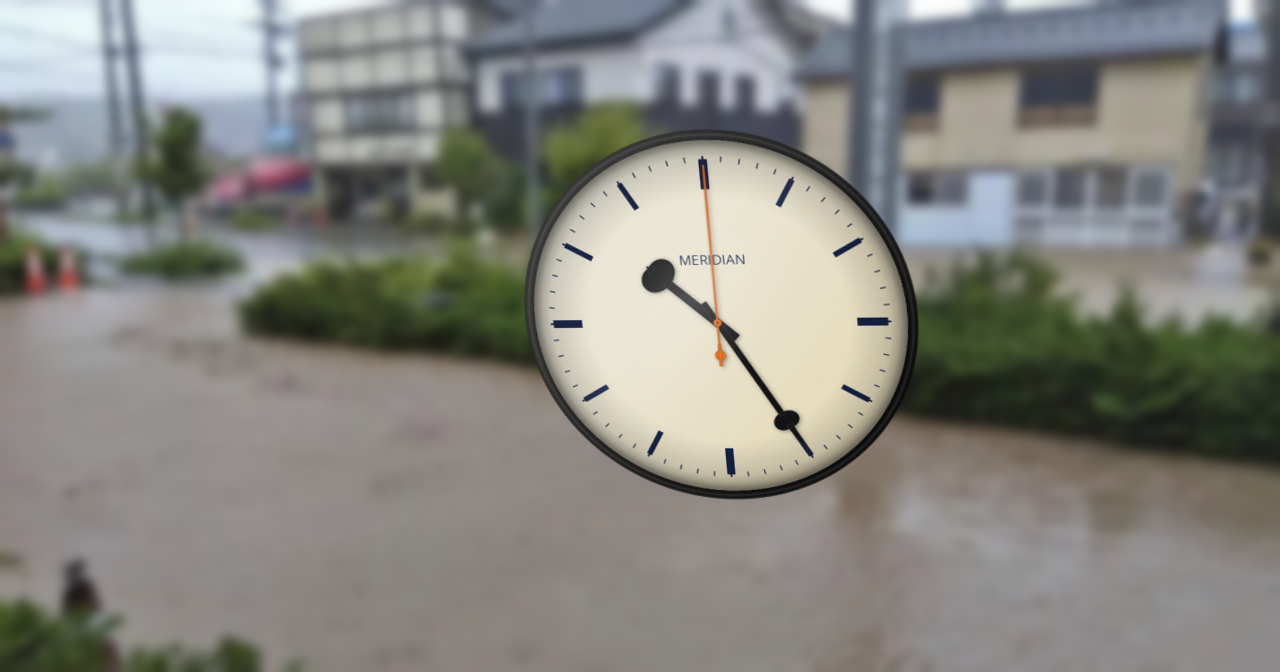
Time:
10:25:00
